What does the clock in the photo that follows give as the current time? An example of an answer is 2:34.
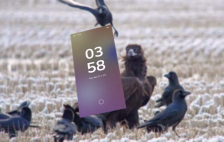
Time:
3:58
